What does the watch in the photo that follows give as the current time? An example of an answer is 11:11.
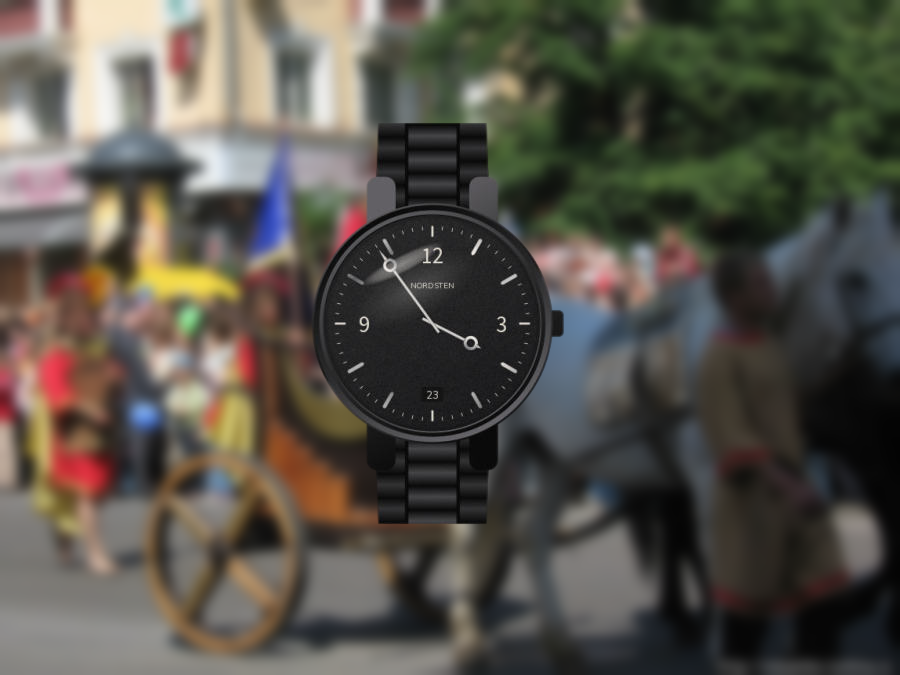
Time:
3:54
